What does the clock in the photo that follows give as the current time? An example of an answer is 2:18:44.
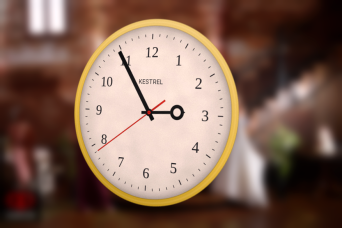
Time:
2:54:39
